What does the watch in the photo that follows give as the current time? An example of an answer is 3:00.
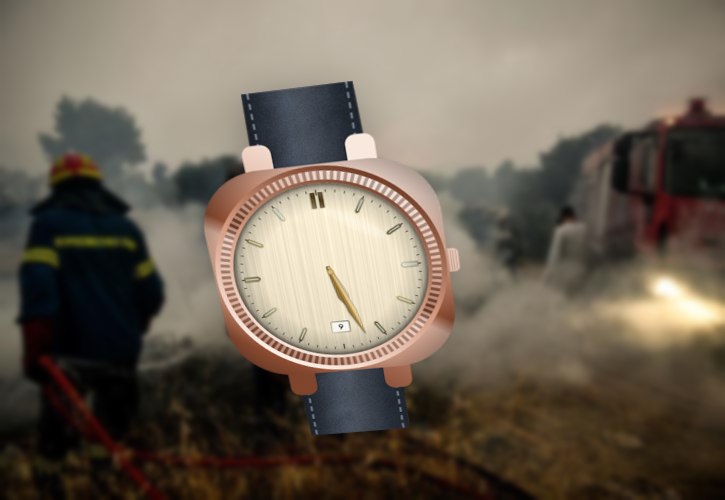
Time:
5:27
